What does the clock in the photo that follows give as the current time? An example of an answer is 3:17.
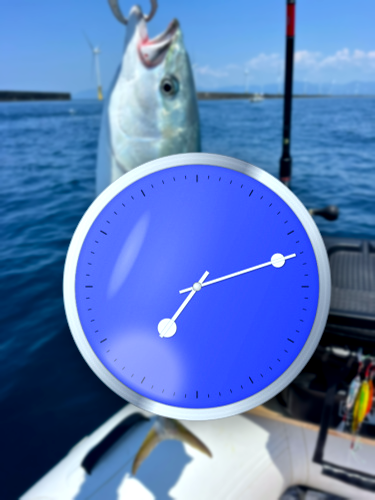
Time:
7:12
